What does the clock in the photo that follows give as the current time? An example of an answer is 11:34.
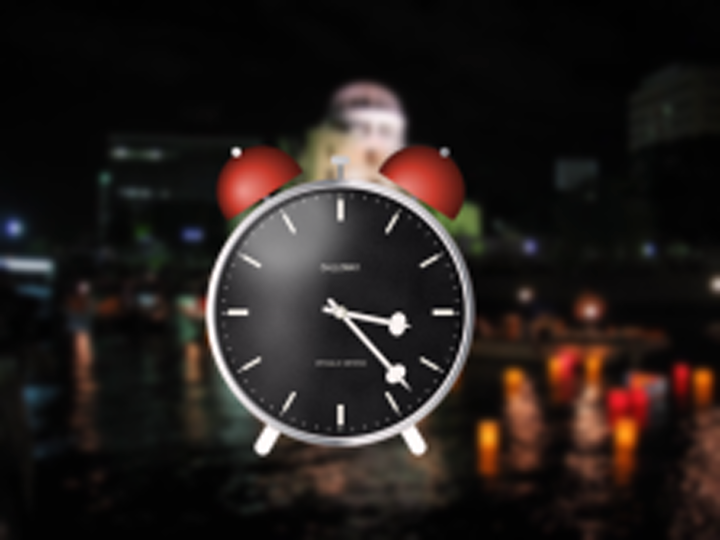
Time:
3:23
